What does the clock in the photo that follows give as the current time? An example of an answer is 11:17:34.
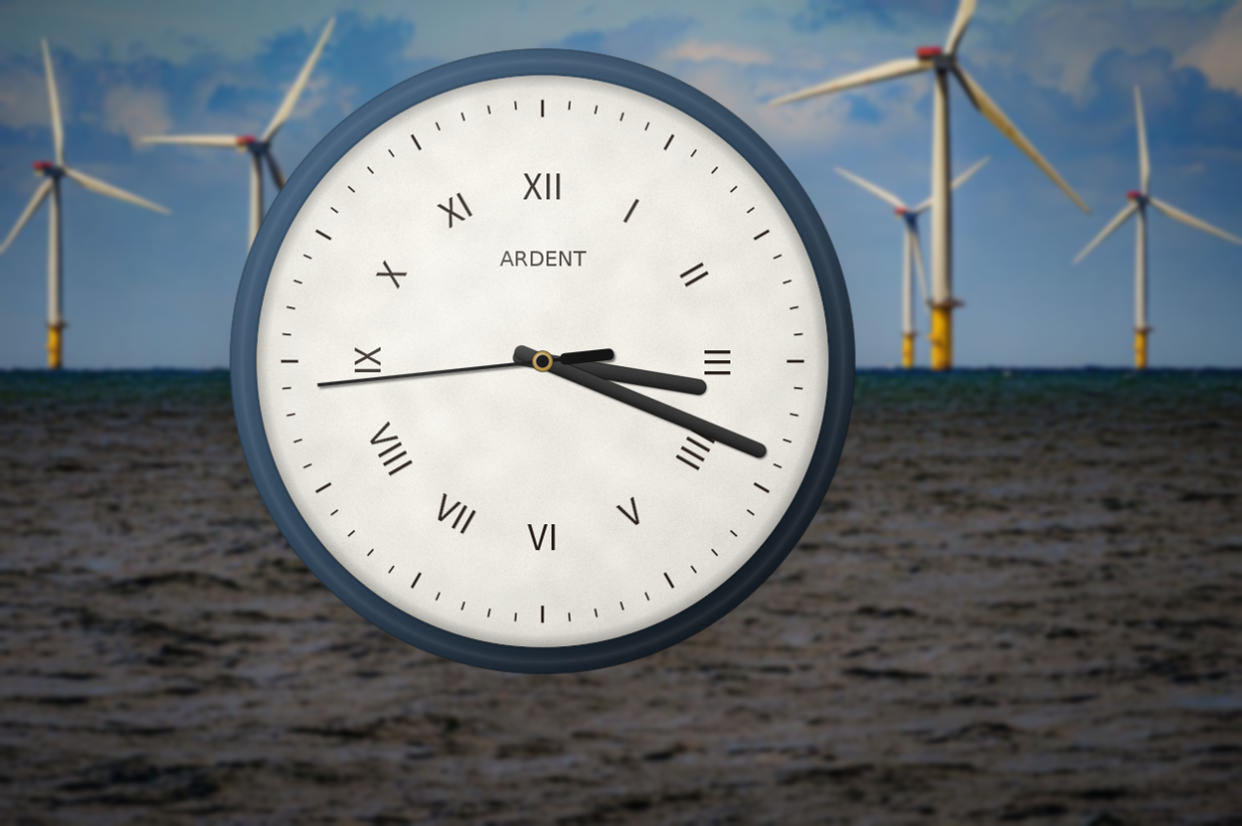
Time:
3:18:44
